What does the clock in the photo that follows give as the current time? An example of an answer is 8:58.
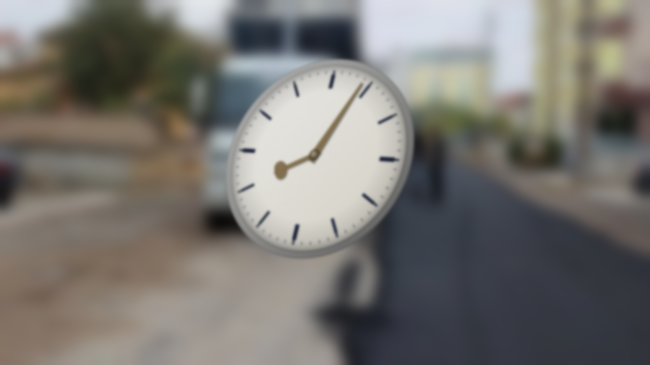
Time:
8:04
